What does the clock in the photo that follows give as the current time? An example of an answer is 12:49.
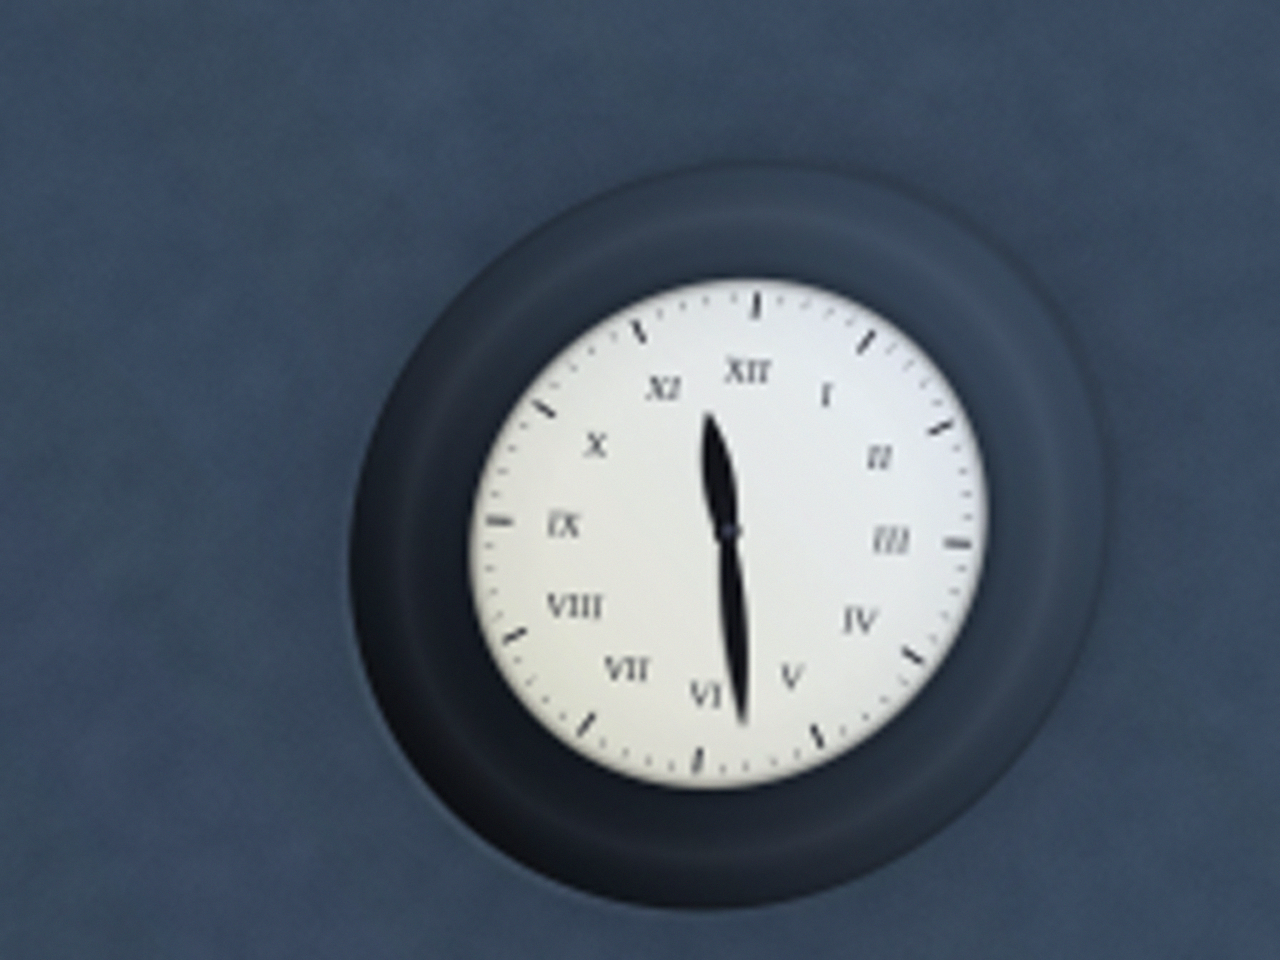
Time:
11:28
